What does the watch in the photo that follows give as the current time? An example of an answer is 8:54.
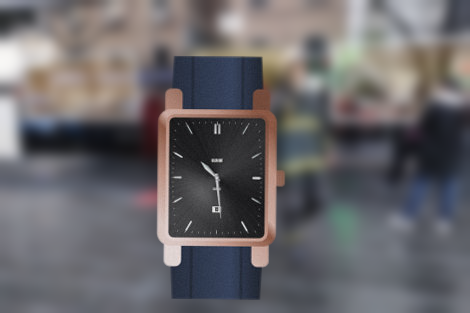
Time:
10:29
